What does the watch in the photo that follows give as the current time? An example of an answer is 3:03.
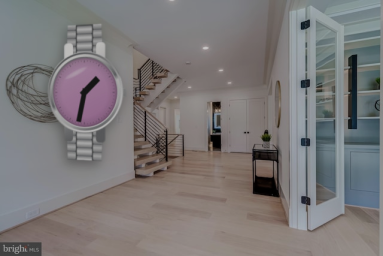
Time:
1:32
